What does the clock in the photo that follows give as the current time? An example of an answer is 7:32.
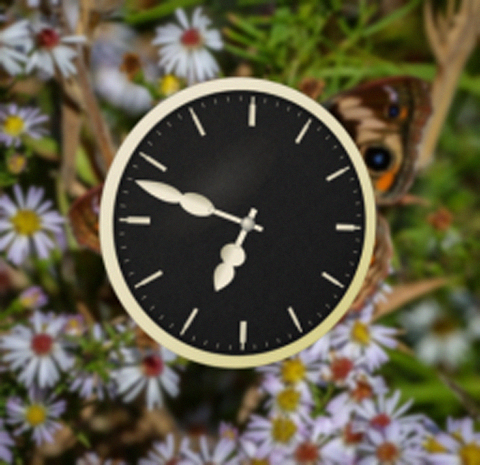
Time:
6:48
